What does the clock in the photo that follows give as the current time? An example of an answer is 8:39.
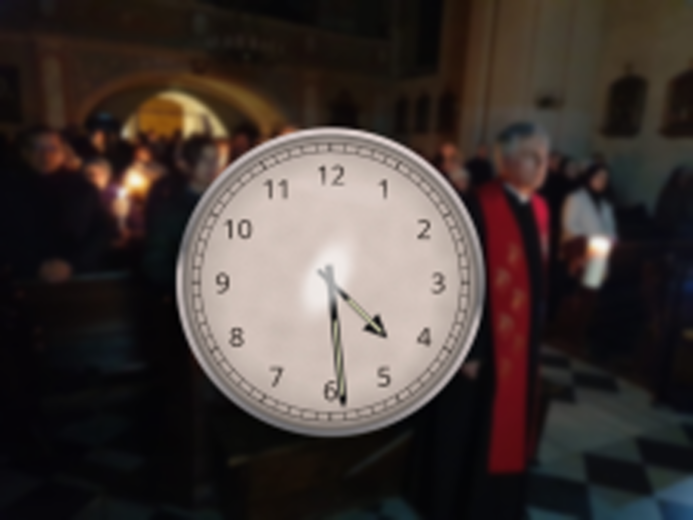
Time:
4:29
